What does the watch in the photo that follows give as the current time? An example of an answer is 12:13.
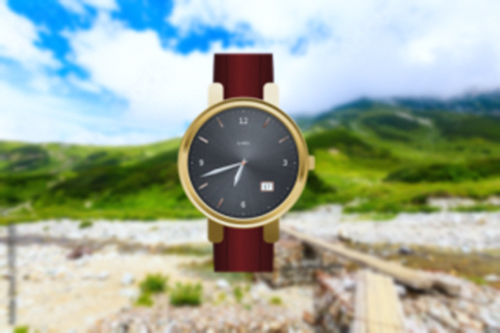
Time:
6:42
